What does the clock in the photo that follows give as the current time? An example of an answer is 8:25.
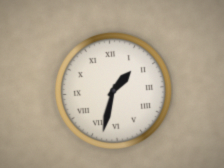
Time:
1:33
